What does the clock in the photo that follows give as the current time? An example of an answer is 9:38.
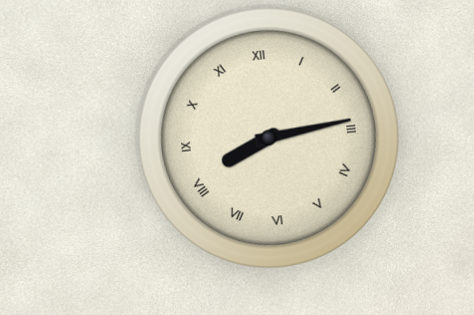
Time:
8:14
